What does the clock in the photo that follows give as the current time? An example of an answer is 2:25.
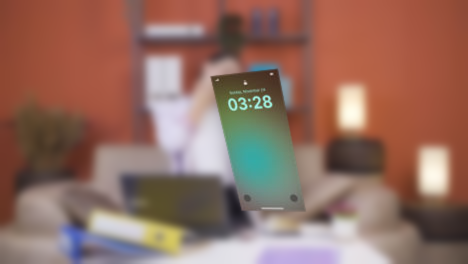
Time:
3:28
